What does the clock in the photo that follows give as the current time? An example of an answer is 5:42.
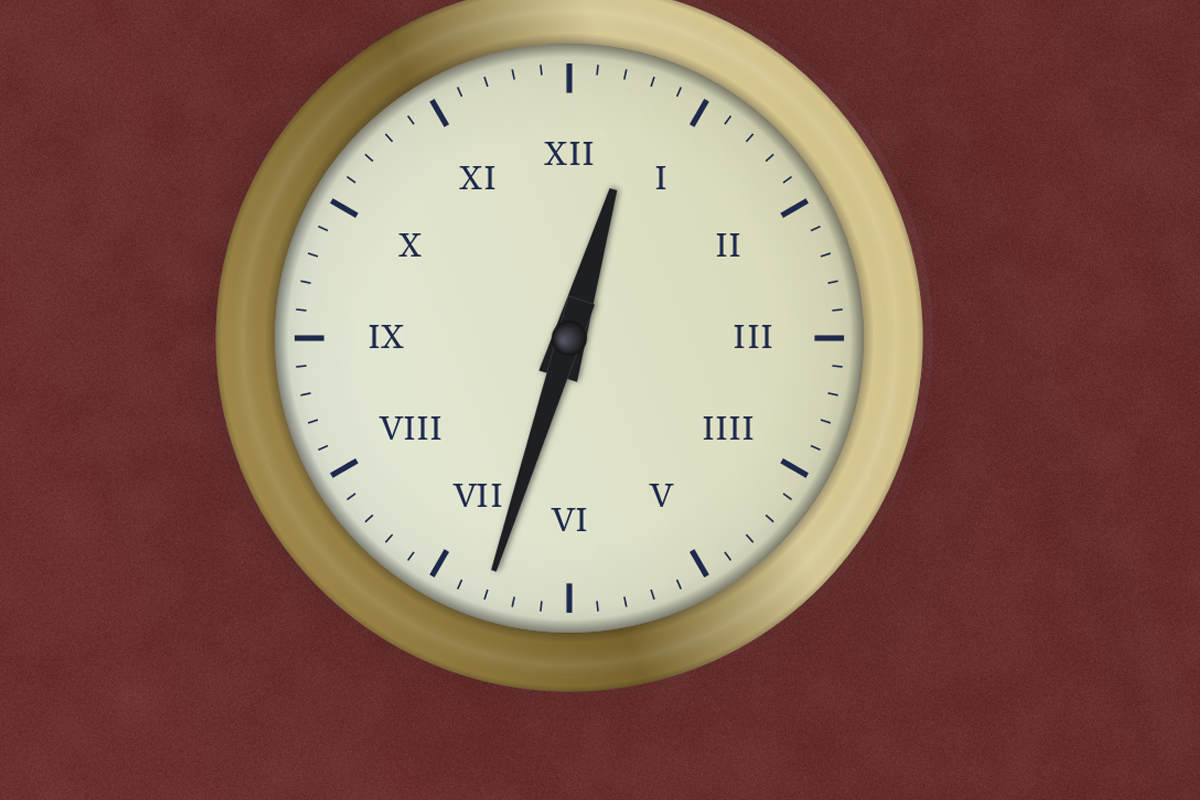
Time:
12:33
